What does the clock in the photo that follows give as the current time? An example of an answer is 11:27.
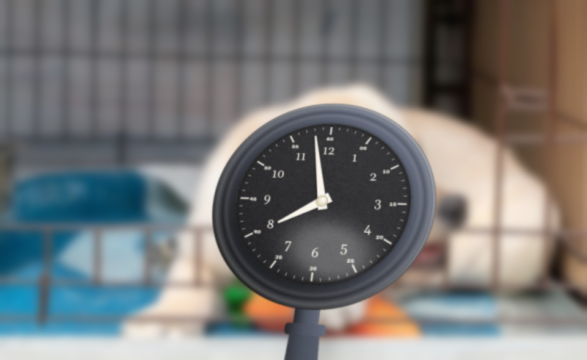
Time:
7:58
